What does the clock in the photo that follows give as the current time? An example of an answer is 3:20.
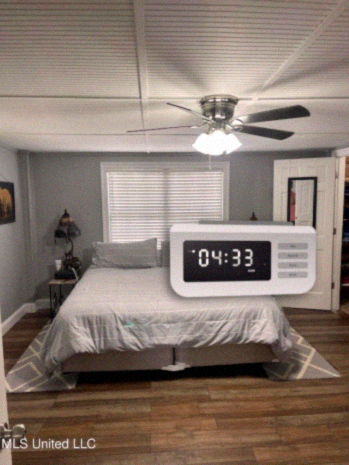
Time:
4:33
